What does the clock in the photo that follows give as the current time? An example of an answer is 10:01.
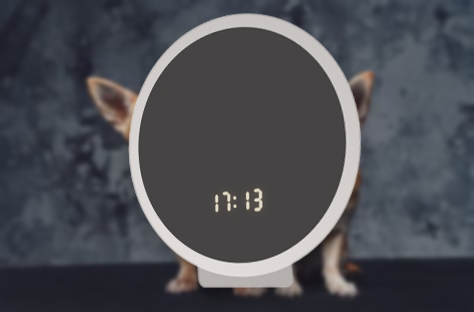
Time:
17:13
